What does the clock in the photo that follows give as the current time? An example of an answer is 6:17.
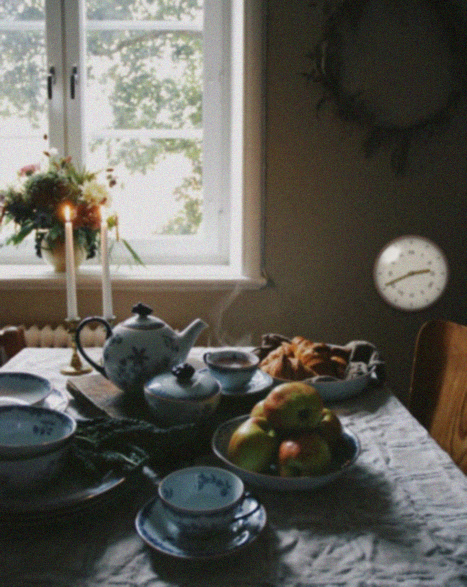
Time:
2:41
